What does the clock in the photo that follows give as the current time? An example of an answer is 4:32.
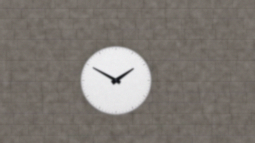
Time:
1:50
